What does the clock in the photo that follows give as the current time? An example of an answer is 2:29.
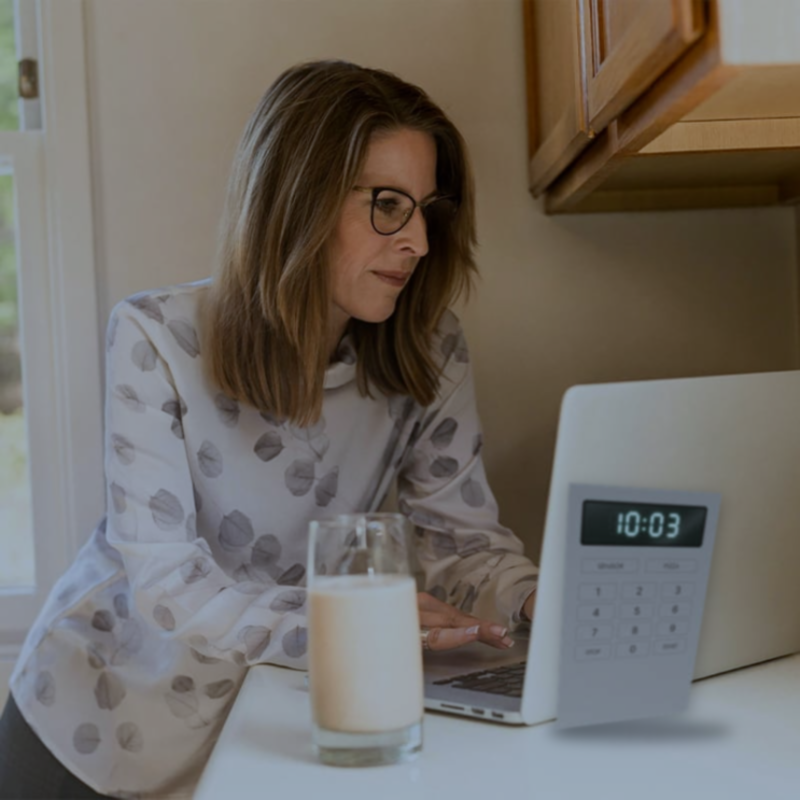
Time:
10:03
